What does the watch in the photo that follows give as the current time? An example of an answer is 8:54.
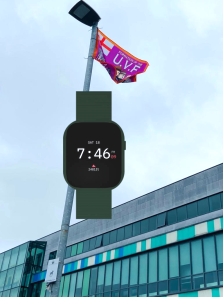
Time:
7:46
